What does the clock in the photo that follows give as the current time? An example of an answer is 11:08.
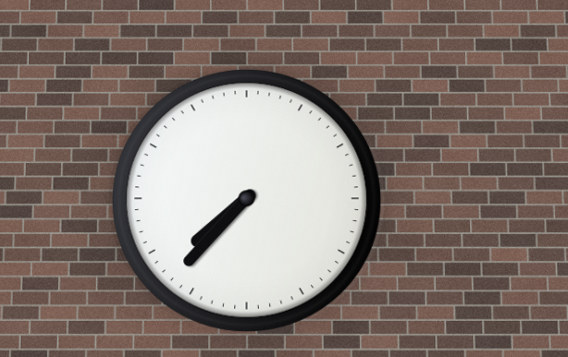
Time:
7:37
